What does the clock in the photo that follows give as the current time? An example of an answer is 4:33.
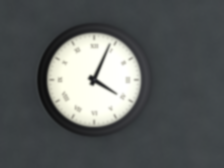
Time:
4:04
